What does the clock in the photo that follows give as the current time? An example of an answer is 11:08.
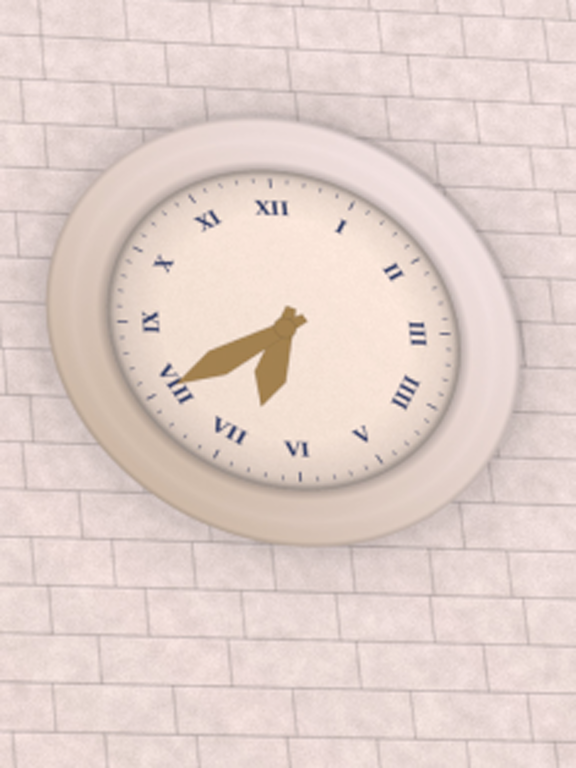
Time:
6:40
